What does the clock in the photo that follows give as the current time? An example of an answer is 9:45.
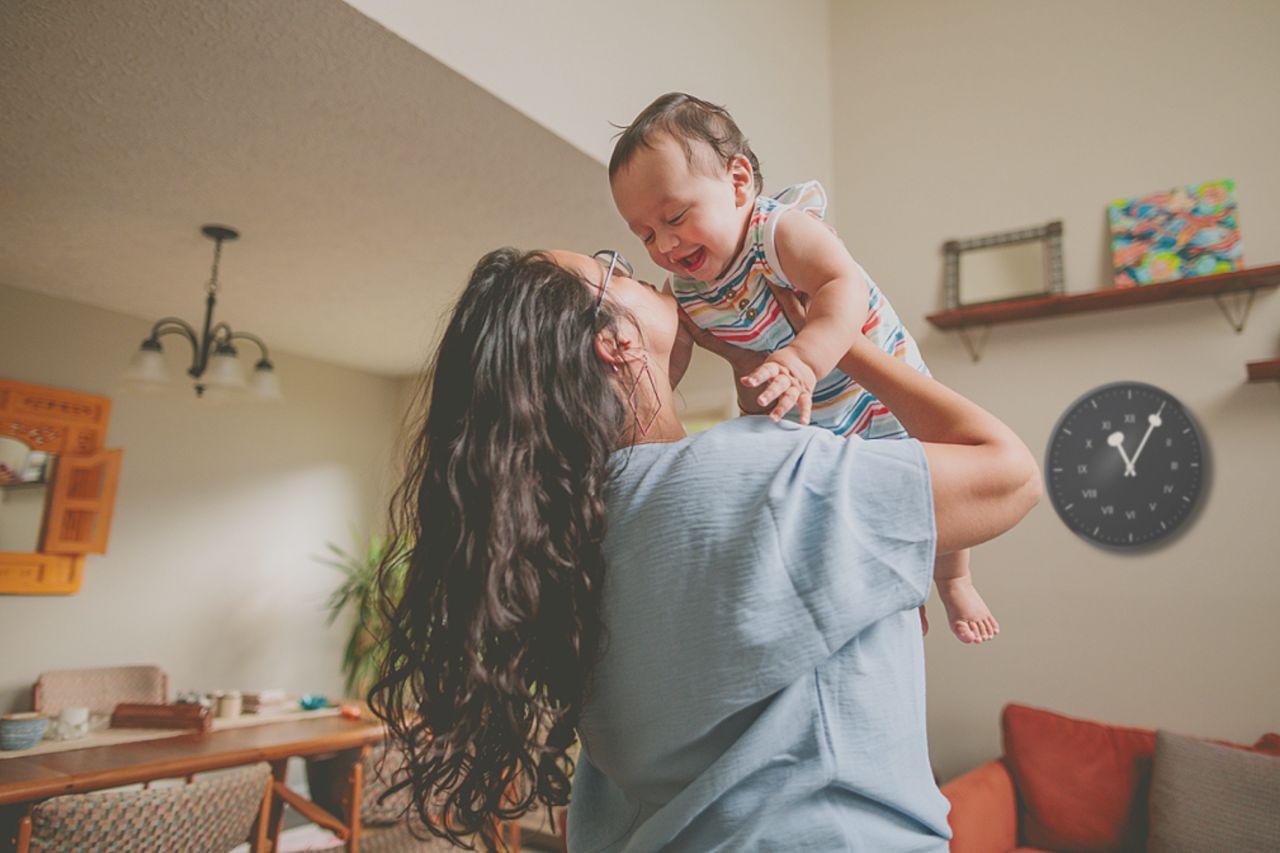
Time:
11:05
